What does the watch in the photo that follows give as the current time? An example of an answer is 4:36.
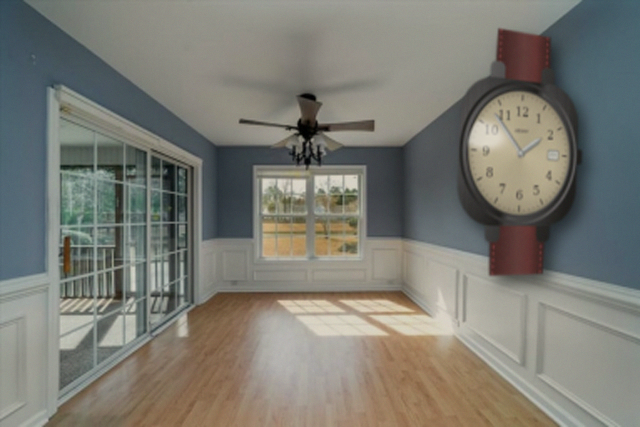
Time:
1:53
